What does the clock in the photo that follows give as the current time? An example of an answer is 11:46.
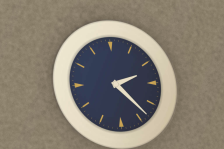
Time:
2:23
